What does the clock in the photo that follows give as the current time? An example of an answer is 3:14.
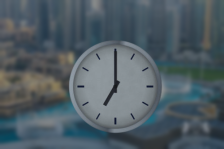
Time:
7:00
